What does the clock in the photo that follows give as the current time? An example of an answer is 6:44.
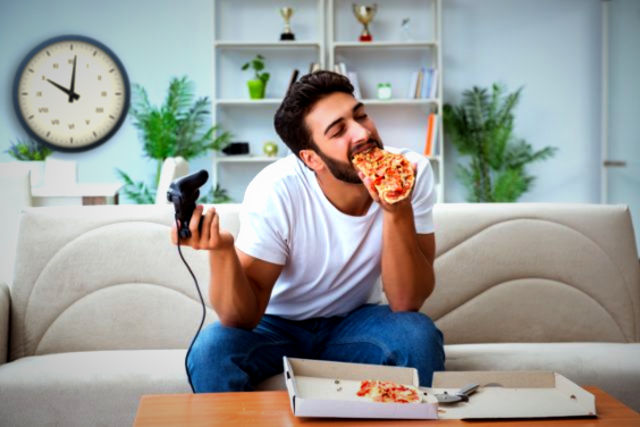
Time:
10:01
